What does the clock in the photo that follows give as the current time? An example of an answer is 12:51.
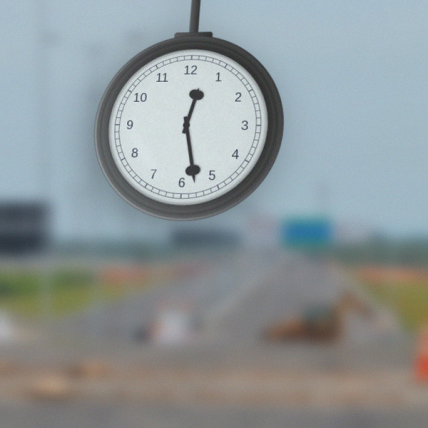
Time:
12:28
